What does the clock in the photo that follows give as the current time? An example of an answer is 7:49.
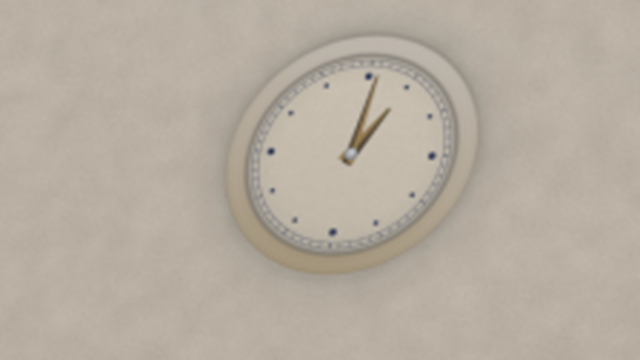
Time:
1:01
